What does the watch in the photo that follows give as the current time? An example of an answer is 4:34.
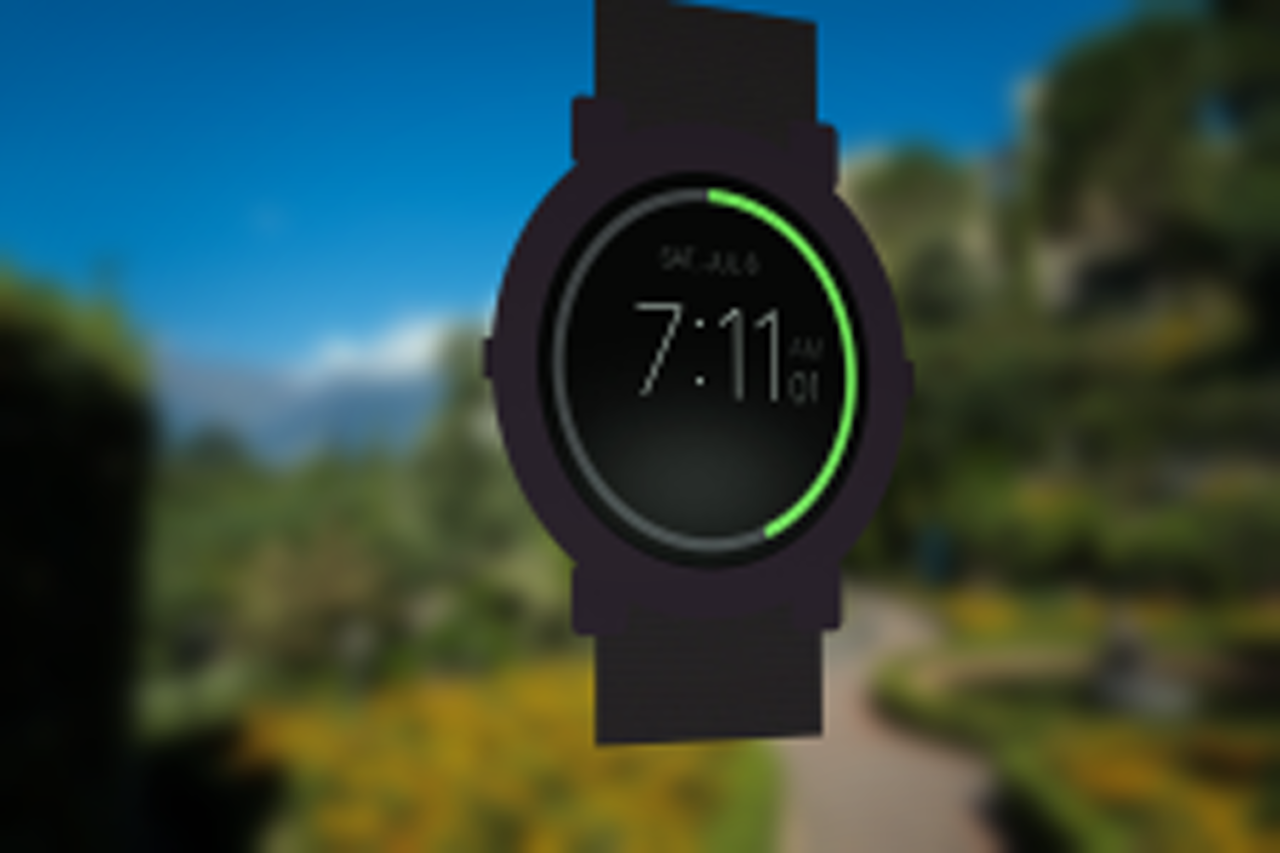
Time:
7:11
